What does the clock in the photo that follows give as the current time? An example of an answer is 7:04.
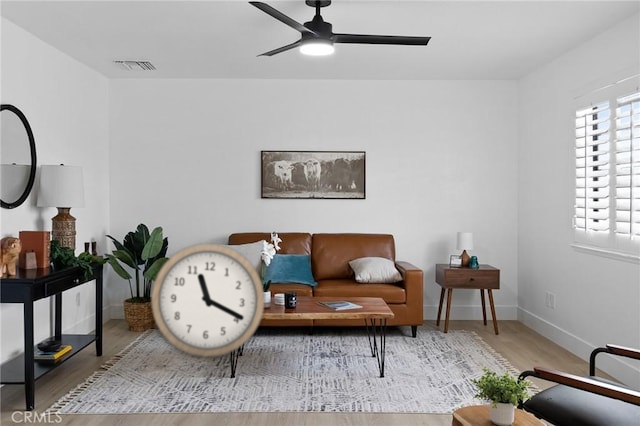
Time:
11:19
